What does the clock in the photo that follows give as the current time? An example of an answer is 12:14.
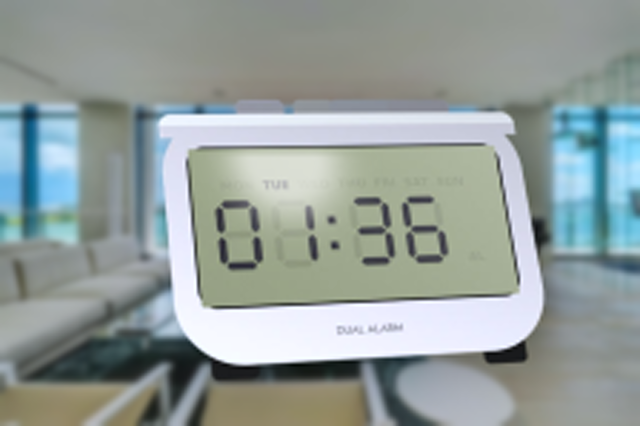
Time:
1:36
